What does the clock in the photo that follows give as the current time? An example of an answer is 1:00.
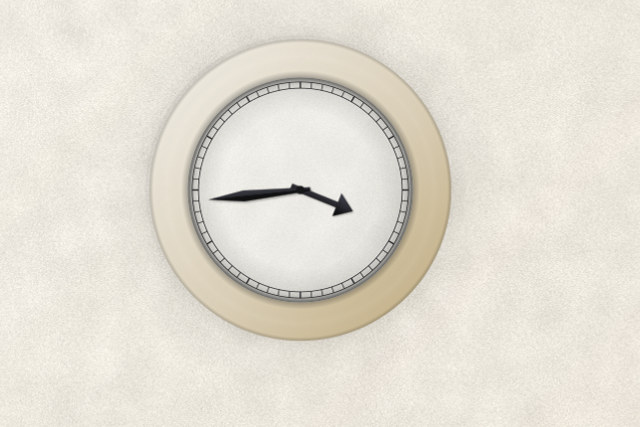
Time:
3:44
